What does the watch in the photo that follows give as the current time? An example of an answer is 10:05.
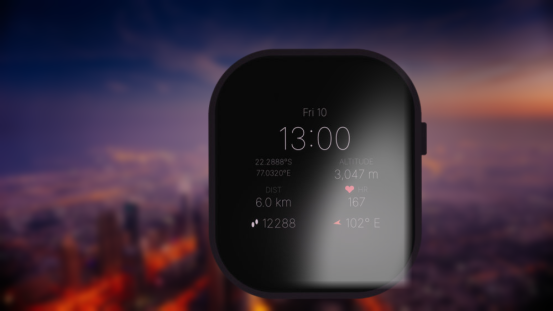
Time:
13:00
